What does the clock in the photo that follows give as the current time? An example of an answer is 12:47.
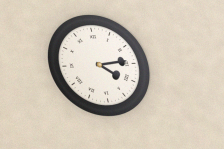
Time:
4:14
